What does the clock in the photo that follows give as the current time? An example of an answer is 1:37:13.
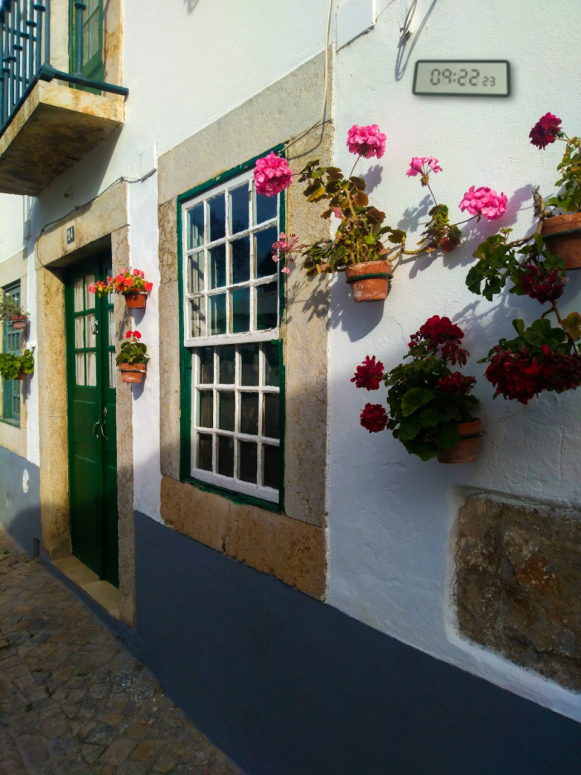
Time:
9:22:23
